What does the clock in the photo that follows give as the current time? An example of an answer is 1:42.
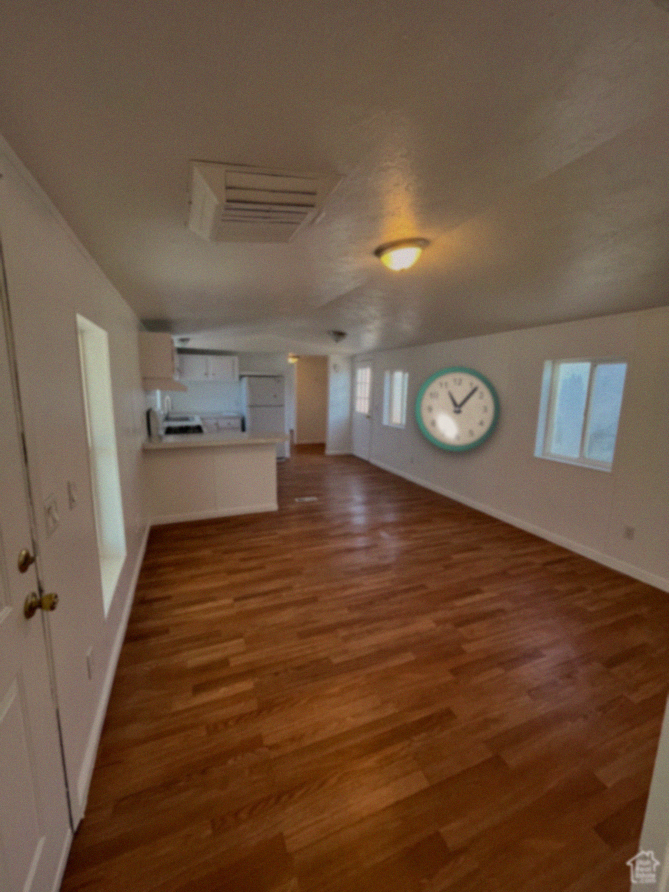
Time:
11:07
